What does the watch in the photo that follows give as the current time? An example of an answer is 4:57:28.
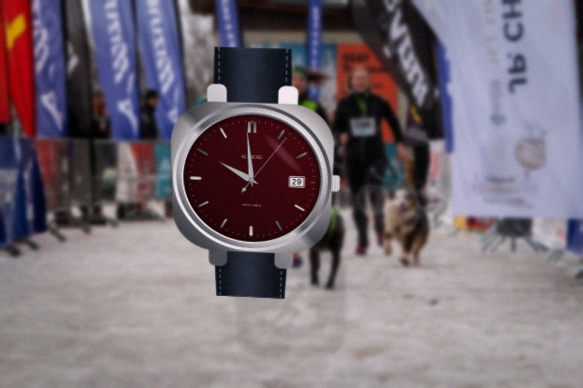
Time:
9:59:06
